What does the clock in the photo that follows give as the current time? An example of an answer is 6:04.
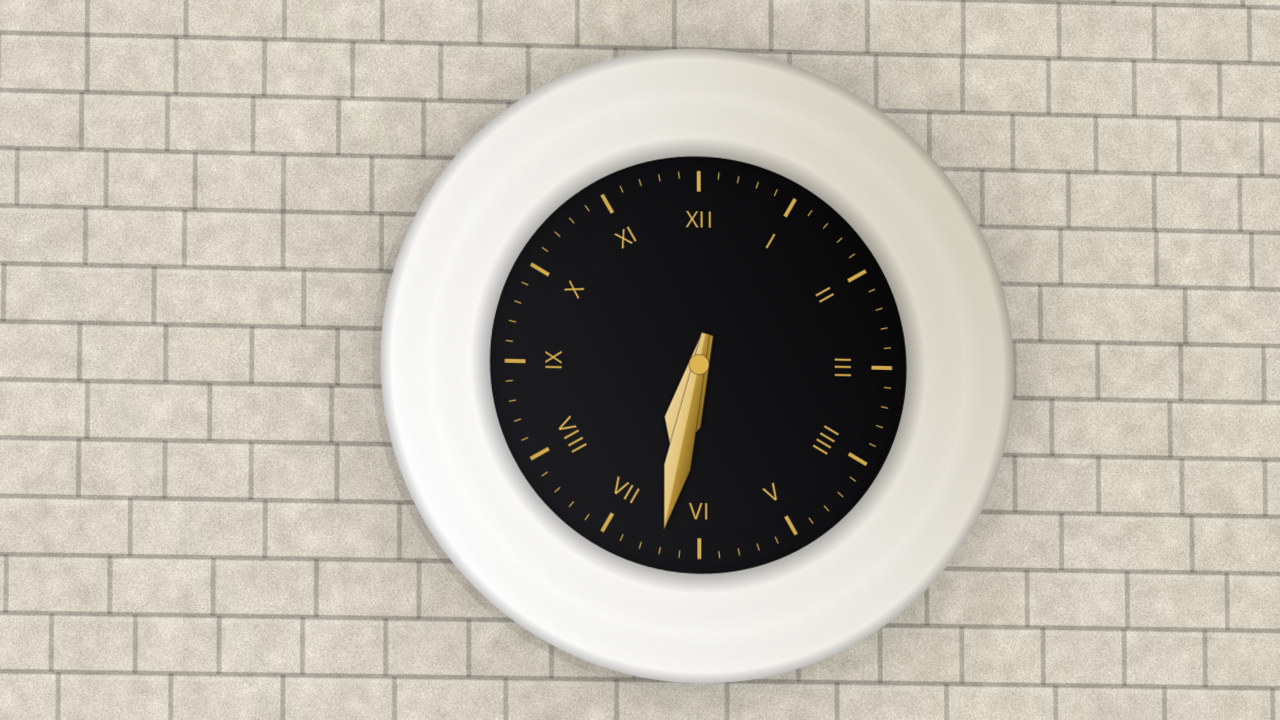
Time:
6:32
